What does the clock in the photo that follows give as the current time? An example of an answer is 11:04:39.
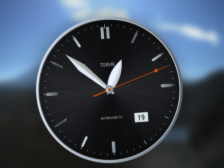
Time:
12:52:12
